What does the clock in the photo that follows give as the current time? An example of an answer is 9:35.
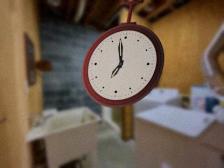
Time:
6:58
